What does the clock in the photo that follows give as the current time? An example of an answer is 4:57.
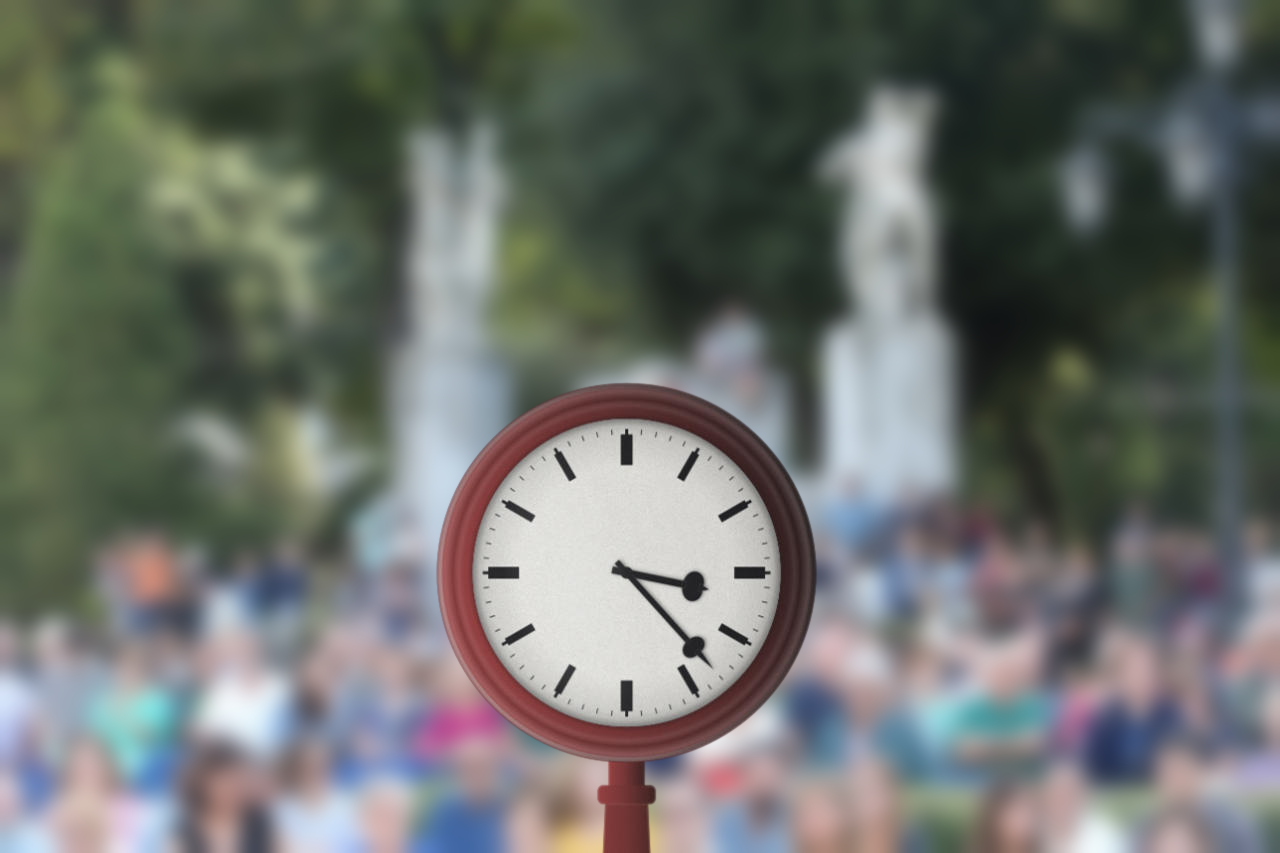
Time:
3:23
